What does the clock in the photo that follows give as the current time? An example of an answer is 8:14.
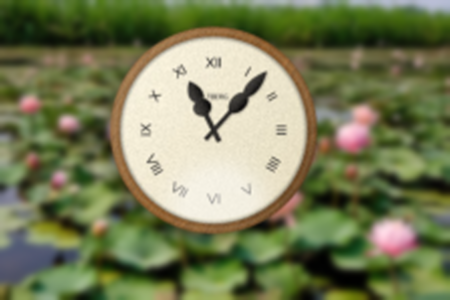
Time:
11:07
